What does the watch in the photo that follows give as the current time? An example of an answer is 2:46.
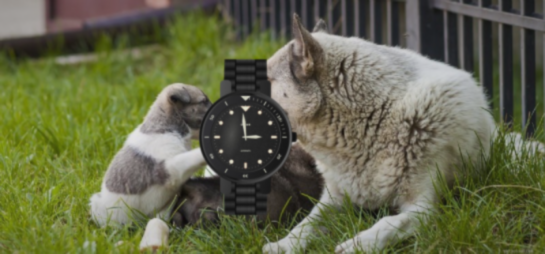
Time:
2:59
